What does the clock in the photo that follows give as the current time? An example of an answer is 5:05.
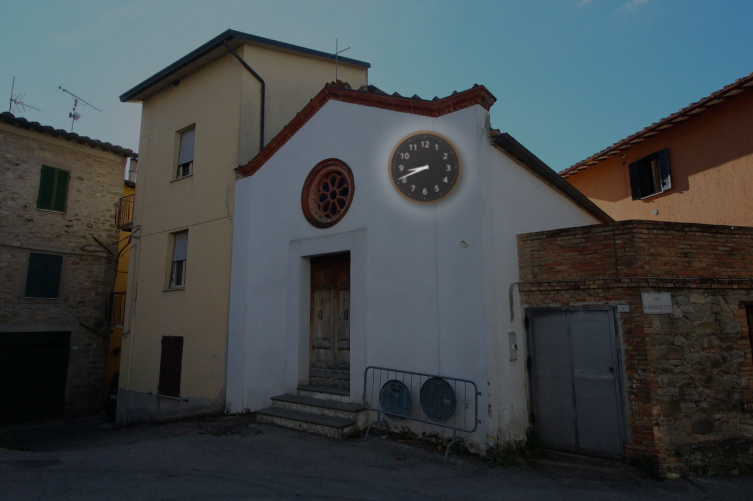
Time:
8:41
